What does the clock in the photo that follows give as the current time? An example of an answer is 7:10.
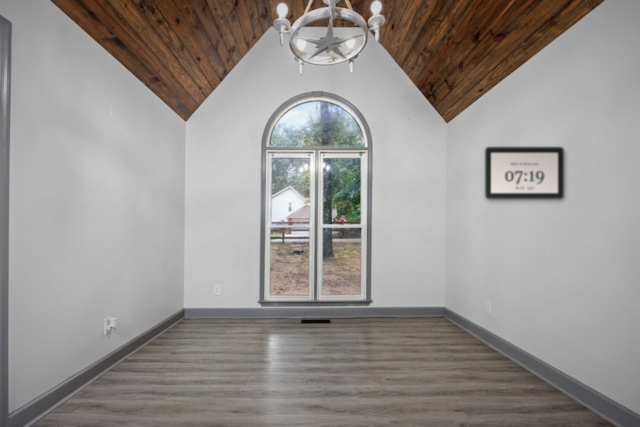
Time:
7:19
